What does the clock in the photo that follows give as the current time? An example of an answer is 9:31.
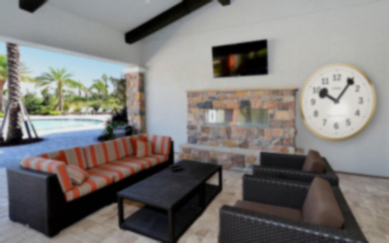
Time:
10:06
